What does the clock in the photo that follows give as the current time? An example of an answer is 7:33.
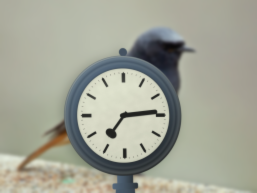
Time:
7:14
